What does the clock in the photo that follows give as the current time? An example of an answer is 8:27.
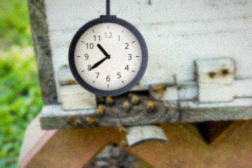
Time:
10:39
